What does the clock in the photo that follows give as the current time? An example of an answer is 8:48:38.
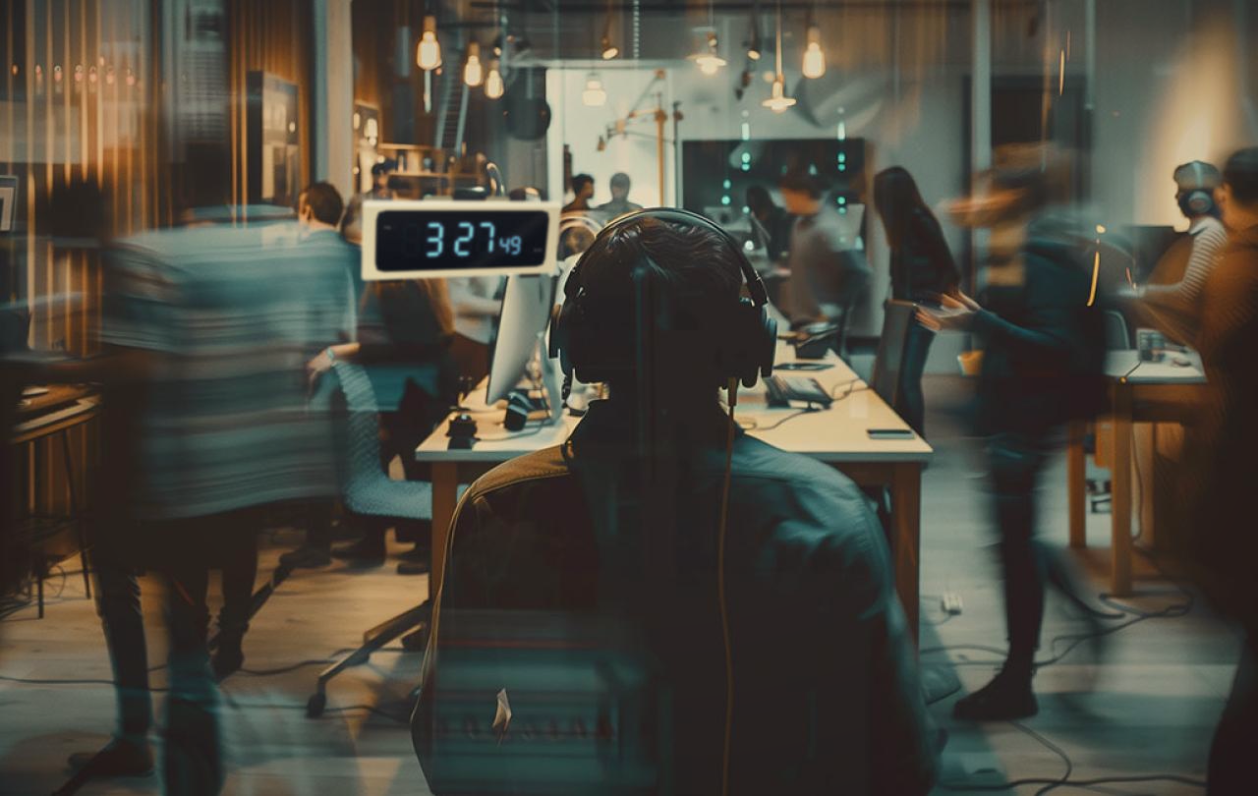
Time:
3:27:49
